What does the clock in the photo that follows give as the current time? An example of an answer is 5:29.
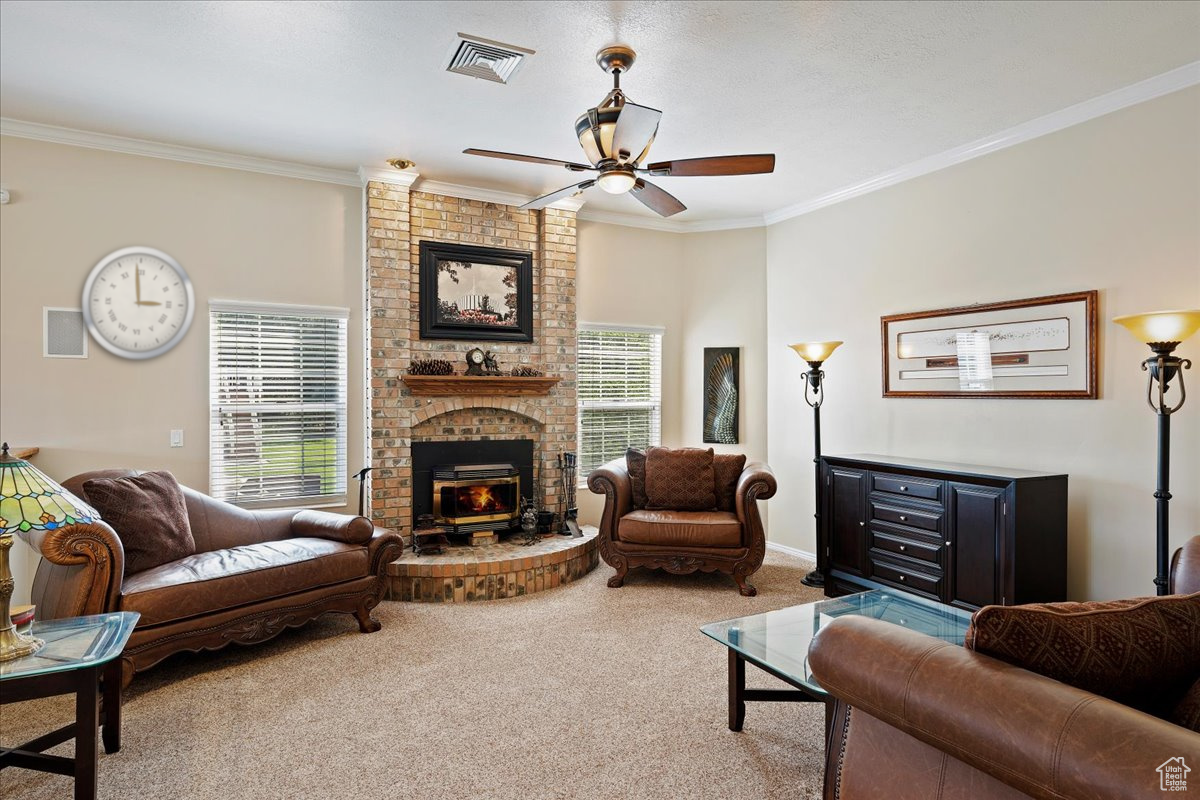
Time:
2:59
